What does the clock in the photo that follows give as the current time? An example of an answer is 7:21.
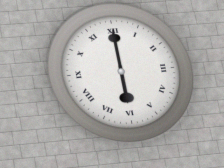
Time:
6:00
